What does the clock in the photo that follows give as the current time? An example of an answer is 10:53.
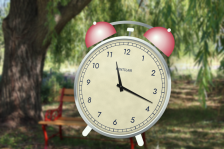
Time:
11:18
